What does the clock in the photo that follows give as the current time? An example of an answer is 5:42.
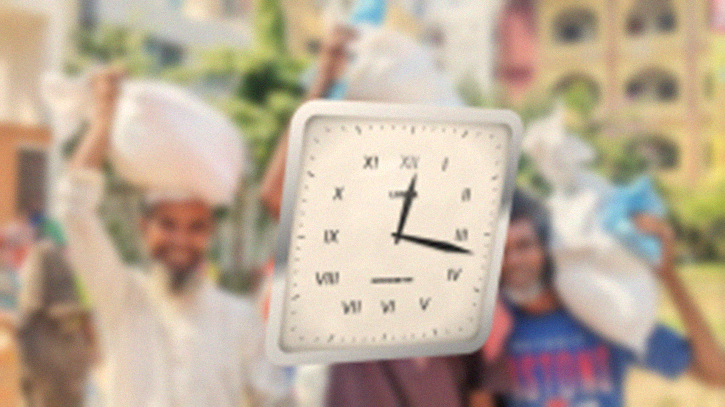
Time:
12:17
